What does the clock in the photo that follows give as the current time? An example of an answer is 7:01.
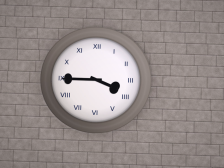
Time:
3:45
